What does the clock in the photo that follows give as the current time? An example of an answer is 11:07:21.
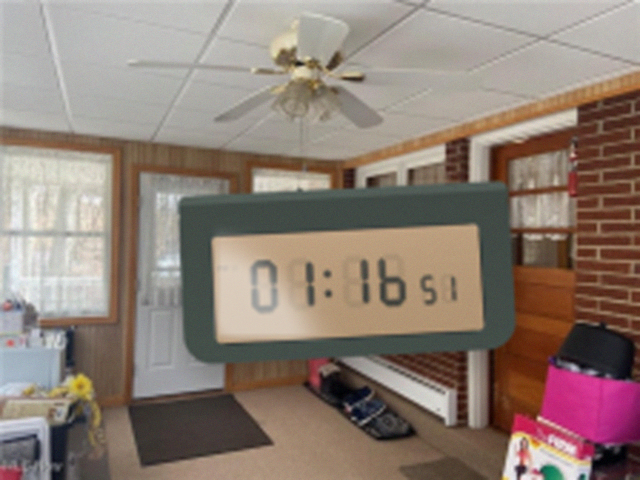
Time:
1:16:51
